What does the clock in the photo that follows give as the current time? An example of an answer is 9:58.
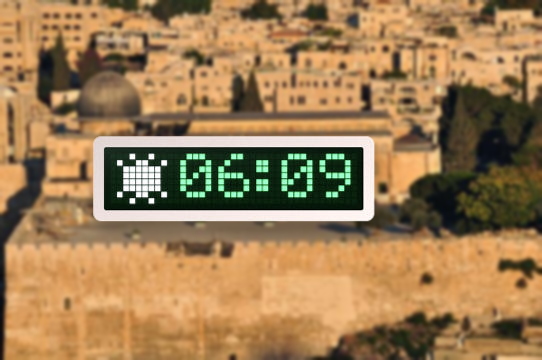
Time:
6:09
